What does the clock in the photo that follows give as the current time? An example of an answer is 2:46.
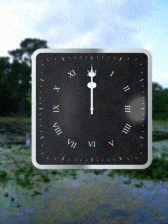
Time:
12:00
